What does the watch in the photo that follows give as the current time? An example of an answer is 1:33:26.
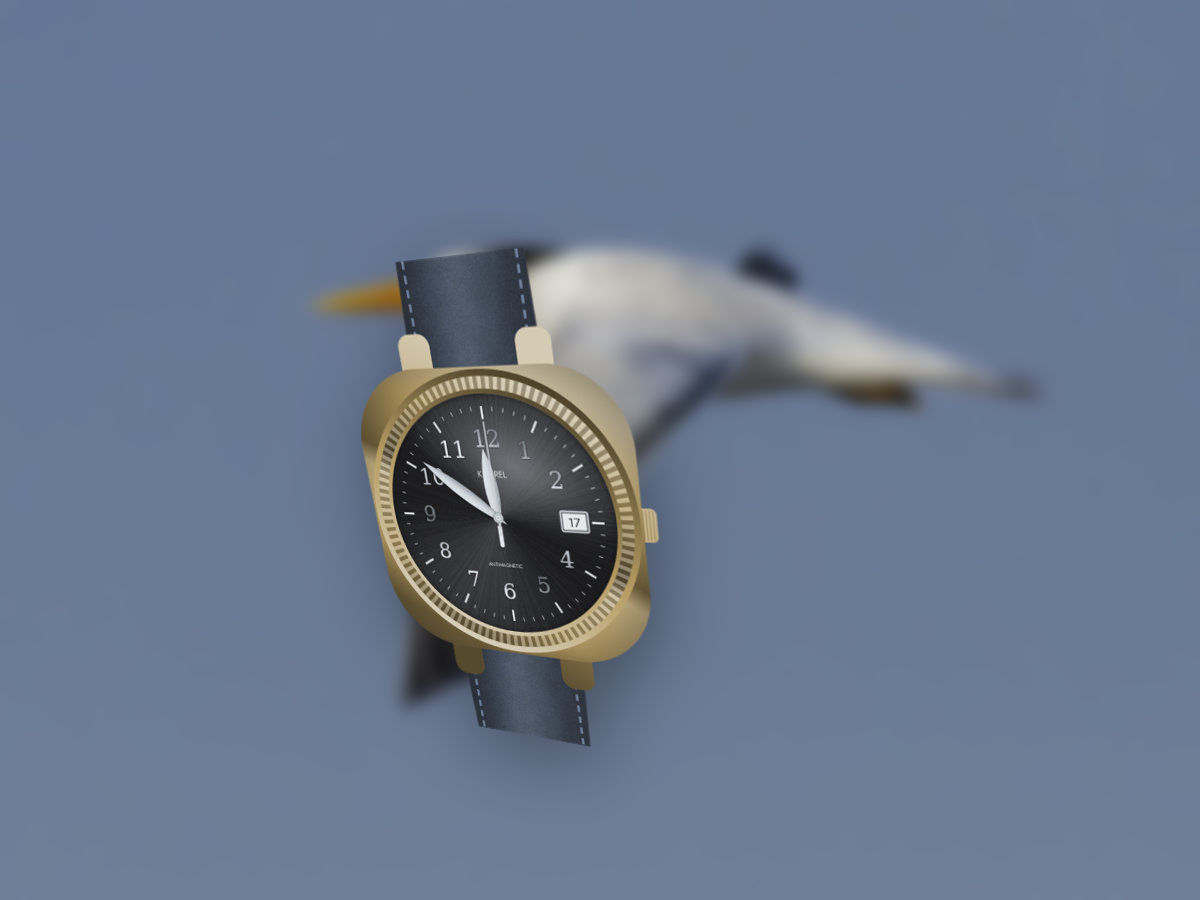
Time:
11:51:00
